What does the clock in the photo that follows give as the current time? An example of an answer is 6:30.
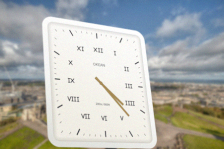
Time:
4:23
